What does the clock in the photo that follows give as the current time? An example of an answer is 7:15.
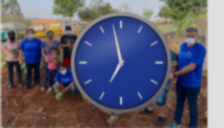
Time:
6:58
